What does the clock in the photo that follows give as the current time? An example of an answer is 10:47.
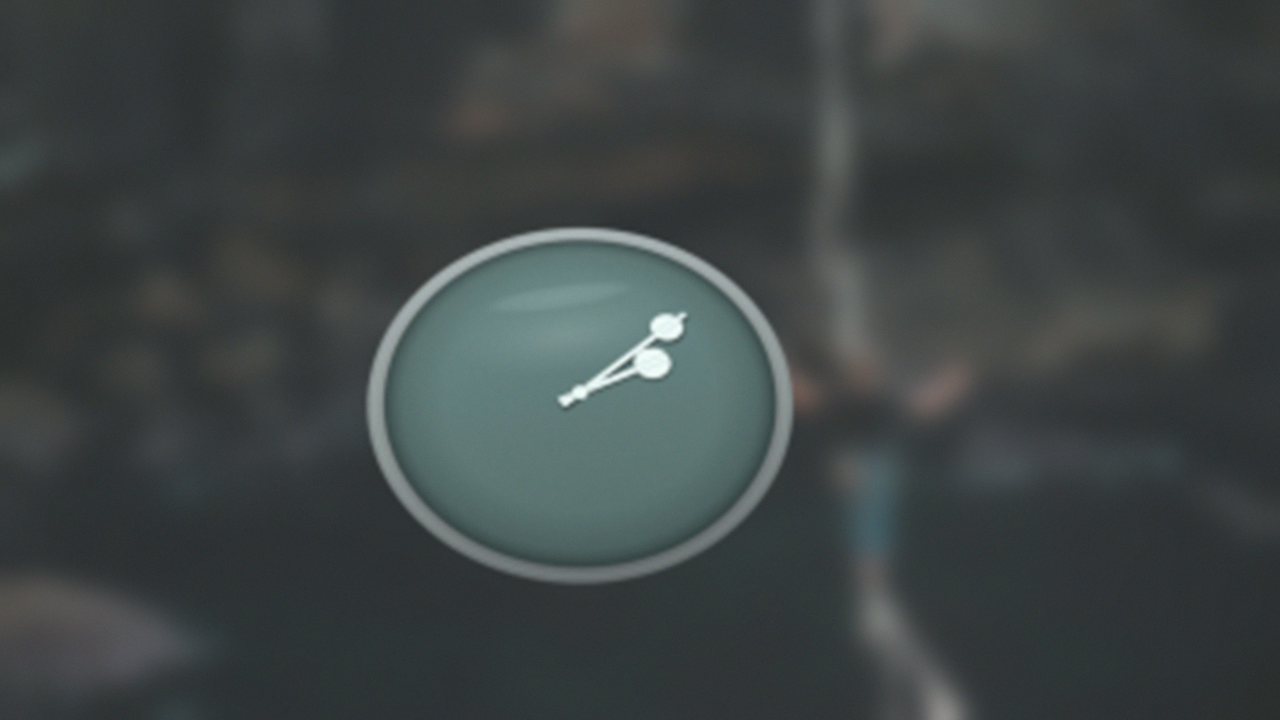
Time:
2:08
